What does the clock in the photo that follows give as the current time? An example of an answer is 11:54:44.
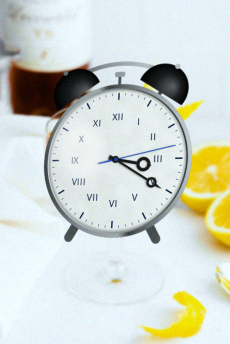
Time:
3:20:13
